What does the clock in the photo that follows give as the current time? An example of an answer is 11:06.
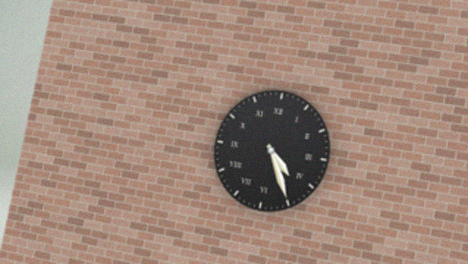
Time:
4:25
